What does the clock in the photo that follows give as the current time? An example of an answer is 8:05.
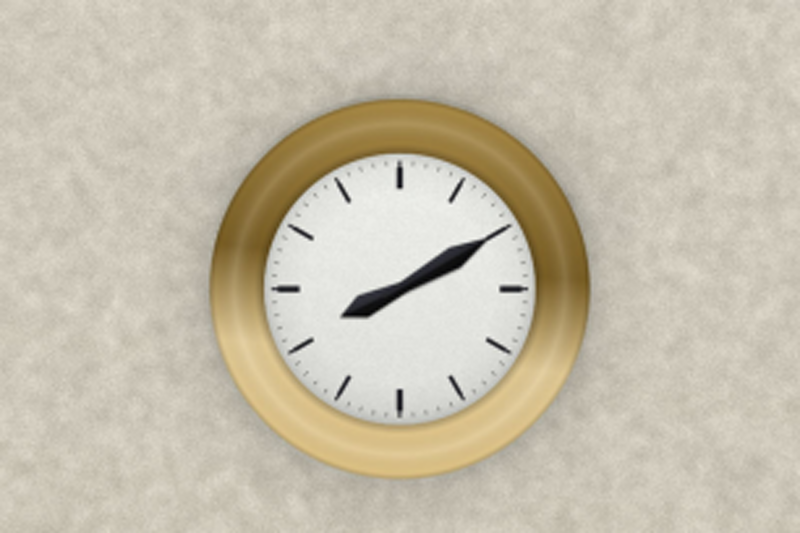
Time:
8:10
